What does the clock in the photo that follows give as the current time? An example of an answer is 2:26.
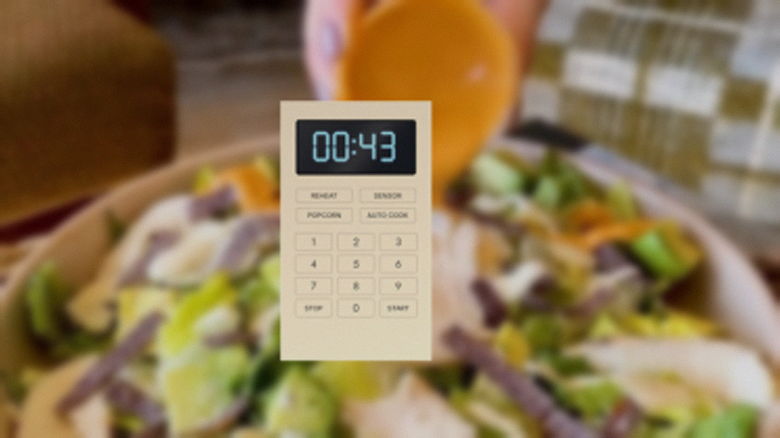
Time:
0:43
